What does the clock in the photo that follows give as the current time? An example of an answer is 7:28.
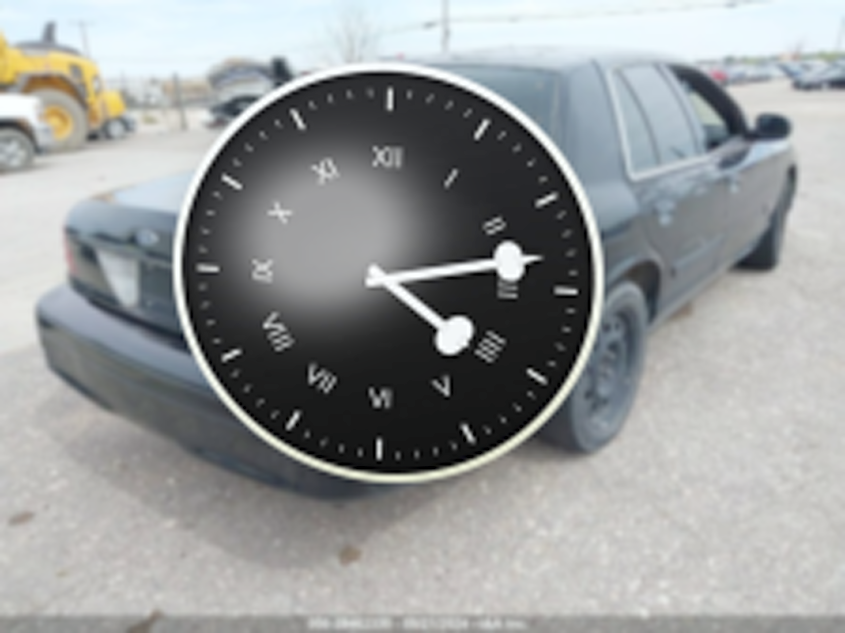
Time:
4:13
